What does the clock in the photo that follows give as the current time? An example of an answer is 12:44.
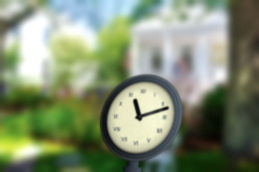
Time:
11:12
